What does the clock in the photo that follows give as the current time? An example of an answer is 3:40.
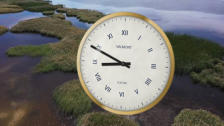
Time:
8:49
